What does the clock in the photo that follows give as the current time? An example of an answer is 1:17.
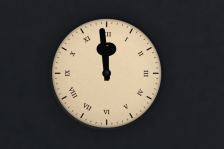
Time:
11:59
